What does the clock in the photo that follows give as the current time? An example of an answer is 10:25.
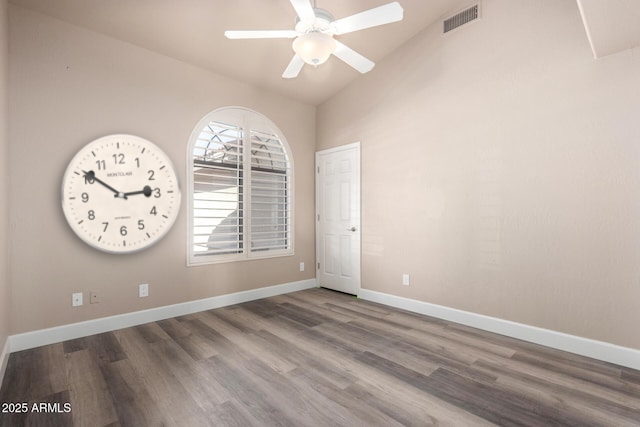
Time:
2:51
